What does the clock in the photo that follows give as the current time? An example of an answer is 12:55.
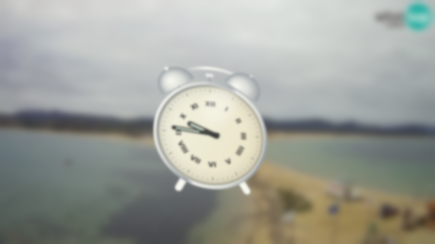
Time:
9:46
